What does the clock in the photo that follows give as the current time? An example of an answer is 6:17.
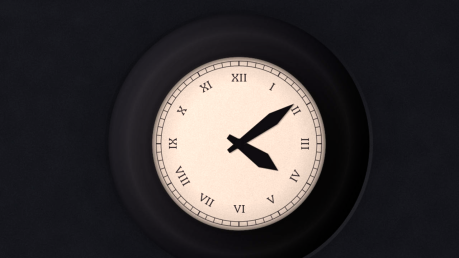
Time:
4:09
